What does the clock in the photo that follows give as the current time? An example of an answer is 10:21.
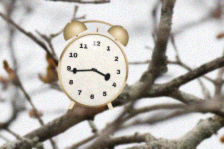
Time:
3:44
